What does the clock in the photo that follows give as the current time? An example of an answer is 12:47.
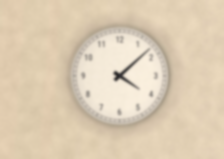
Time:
4:08
